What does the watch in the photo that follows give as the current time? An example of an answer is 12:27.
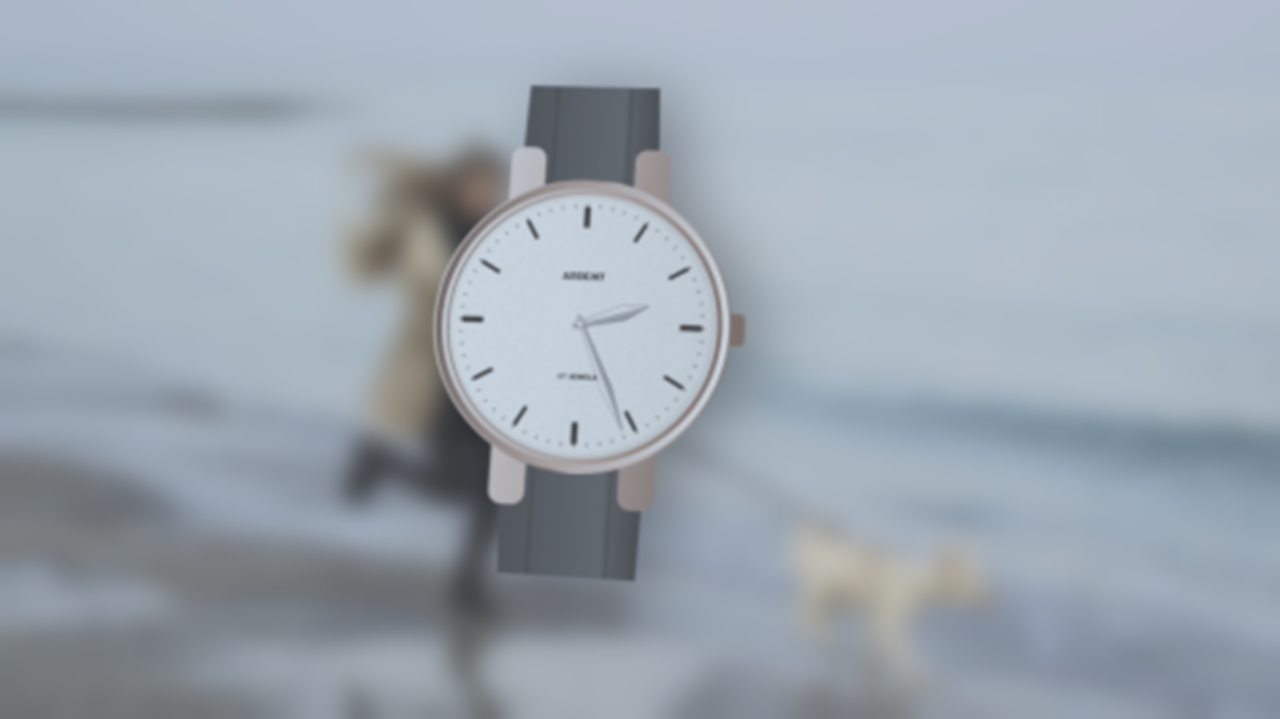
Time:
2:26
